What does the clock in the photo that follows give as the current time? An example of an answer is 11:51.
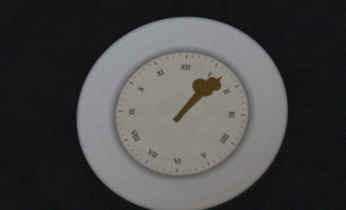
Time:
1:07
